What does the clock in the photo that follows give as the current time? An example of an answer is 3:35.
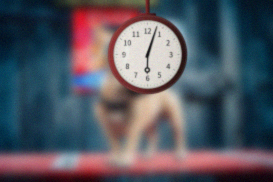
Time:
6:03
